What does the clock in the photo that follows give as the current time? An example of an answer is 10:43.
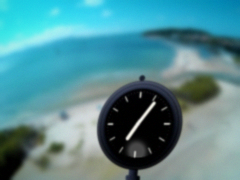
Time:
7:06
